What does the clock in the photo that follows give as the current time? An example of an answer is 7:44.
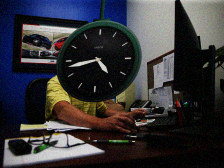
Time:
4:43
